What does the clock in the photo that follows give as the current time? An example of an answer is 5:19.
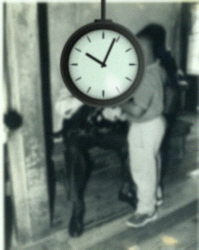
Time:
10:04
